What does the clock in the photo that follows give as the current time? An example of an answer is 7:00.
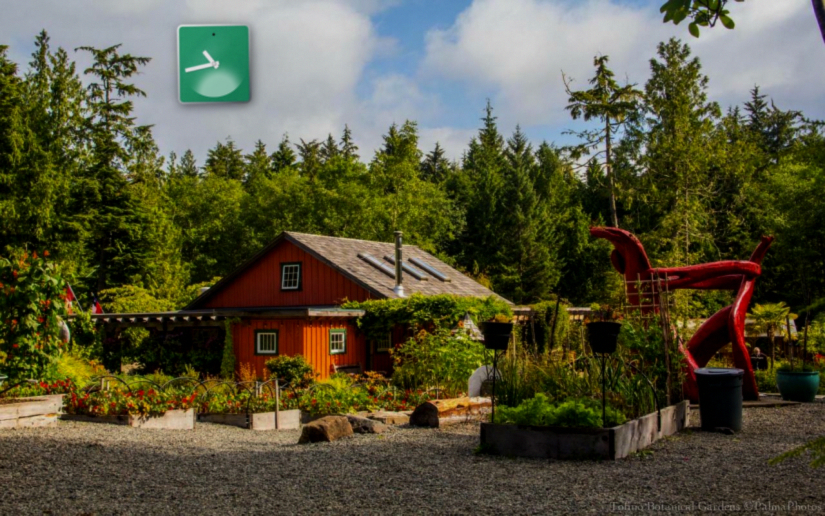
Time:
10:43
